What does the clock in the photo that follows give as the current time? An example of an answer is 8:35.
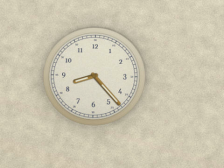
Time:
8:23
